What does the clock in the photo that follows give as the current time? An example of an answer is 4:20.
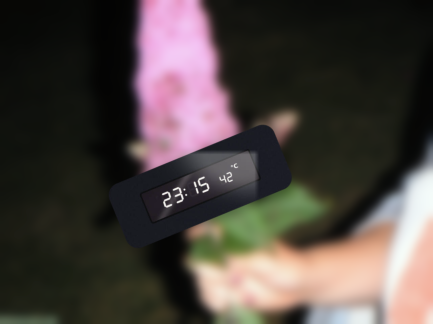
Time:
23:15
